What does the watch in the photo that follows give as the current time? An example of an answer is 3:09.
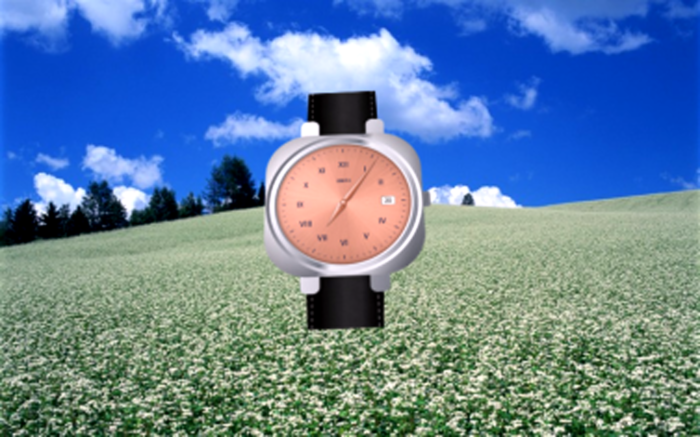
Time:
7:06
